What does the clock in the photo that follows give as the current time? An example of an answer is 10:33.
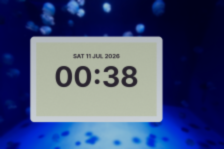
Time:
0:38
